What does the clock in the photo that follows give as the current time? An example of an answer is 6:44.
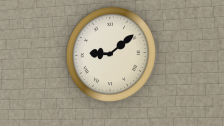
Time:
9:09
